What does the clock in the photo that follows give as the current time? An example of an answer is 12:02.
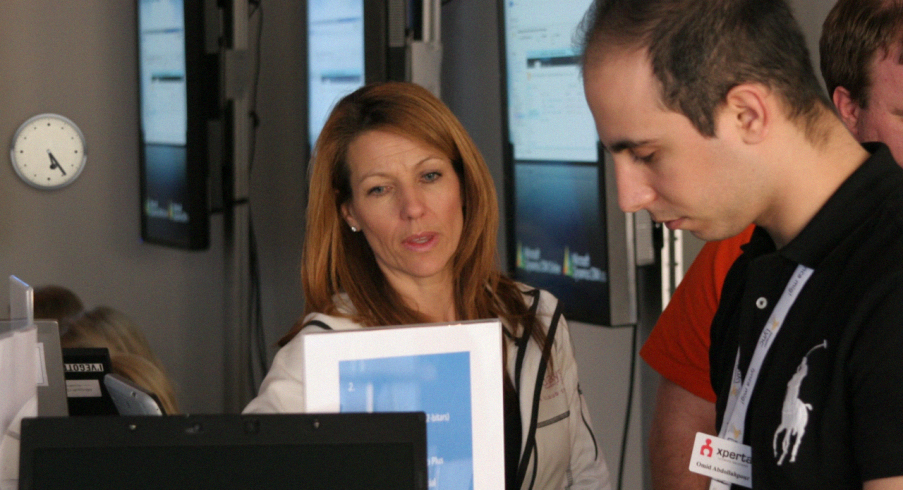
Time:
5:24
